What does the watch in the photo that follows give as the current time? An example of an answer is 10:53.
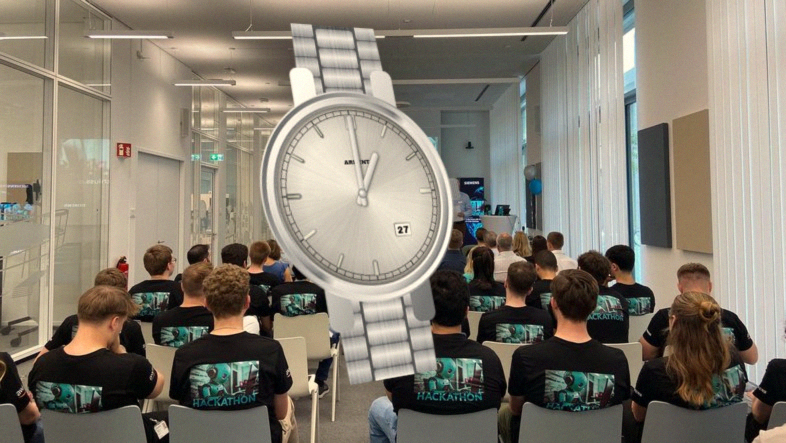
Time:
1:00
